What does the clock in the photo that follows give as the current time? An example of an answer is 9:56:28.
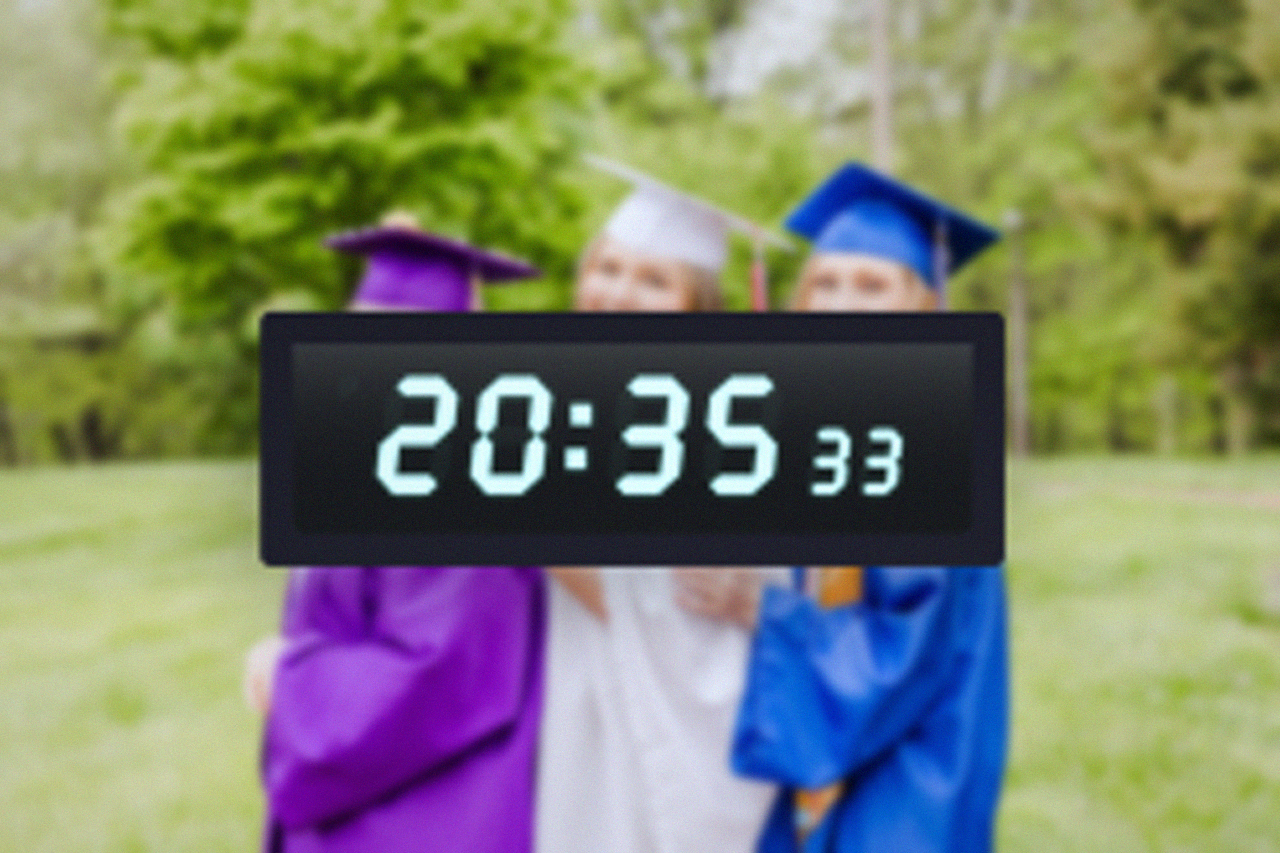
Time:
20:35:33
